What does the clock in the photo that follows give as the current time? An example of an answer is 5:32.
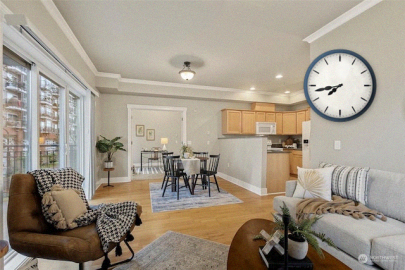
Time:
7:43
